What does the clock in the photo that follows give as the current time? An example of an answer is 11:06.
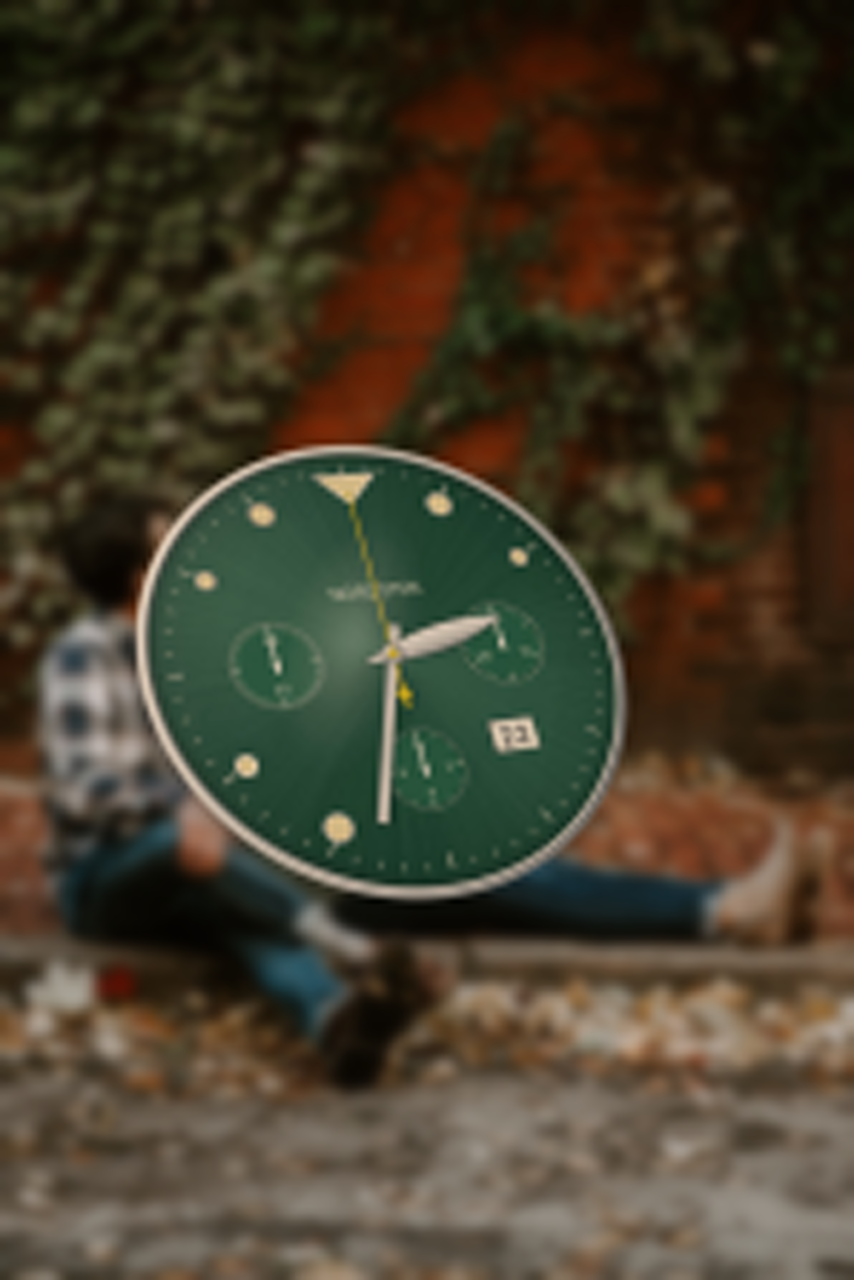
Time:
2:33
